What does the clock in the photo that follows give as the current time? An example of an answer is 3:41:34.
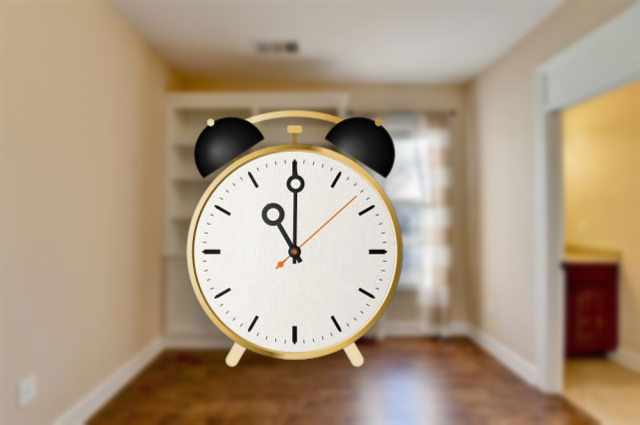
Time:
11:00:08
